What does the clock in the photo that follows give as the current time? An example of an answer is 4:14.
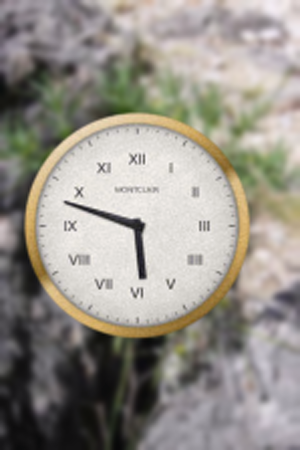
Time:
5:48
